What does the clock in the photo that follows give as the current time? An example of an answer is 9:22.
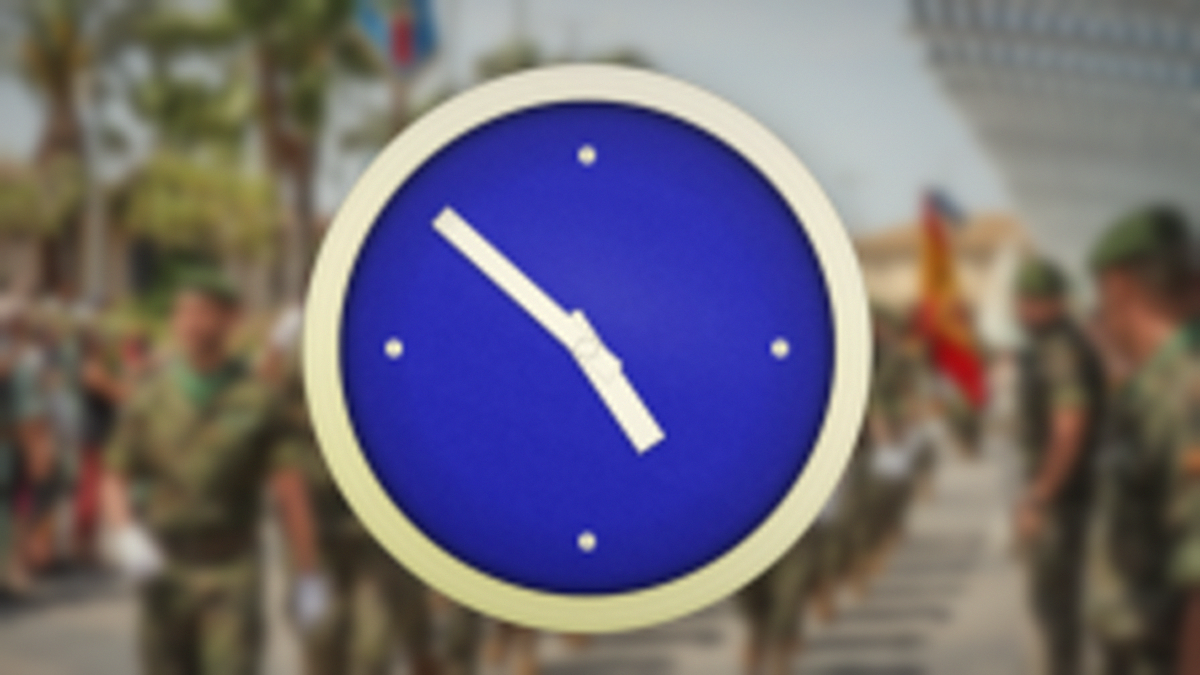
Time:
4:52
